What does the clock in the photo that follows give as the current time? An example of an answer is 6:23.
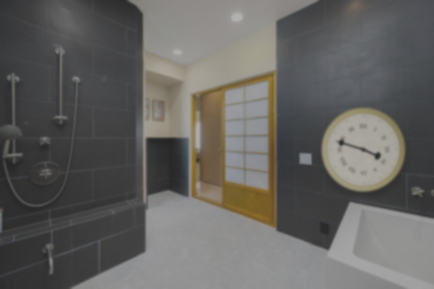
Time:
3:48
